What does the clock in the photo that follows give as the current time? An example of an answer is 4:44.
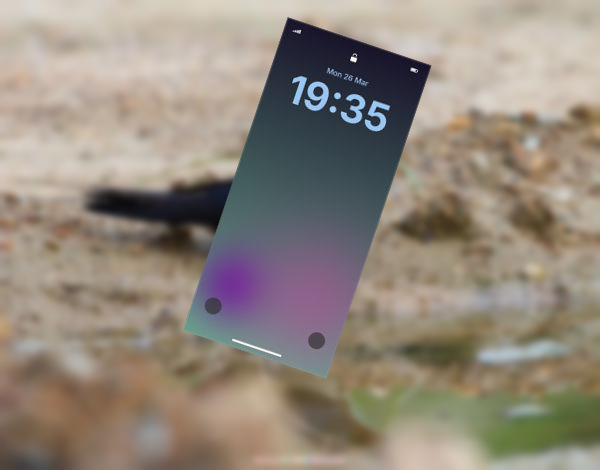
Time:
19:35
